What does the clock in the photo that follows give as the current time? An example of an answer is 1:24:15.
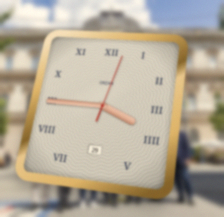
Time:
3:45:02
